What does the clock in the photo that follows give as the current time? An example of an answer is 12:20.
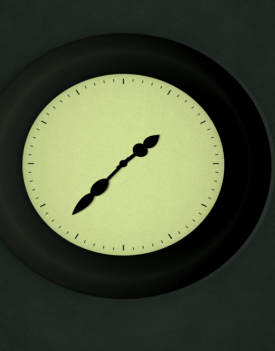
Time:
1:37
